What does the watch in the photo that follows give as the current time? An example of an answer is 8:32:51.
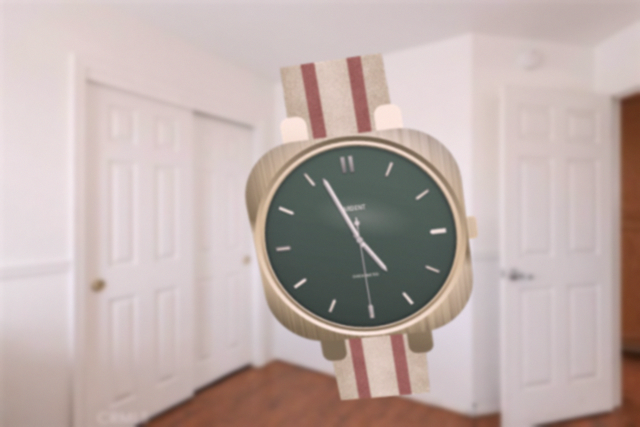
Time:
4:56:30
